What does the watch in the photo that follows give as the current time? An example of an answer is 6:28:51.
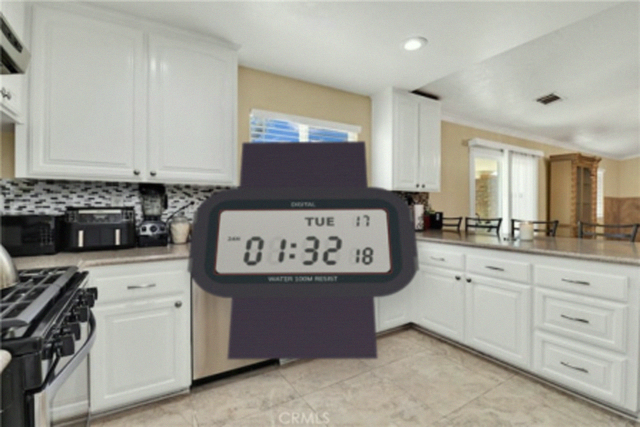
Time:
1:32:18
